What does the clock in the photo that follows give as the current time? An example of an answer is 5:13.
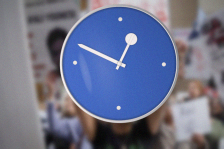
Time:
12:49
